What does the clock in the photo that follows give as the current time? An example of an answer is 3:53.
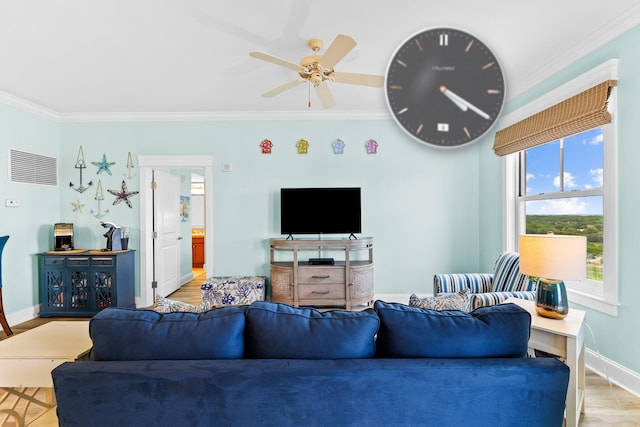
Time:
4:20
